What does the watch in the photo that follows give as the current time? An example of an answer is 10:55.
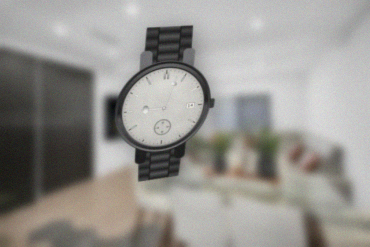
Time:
9:03
